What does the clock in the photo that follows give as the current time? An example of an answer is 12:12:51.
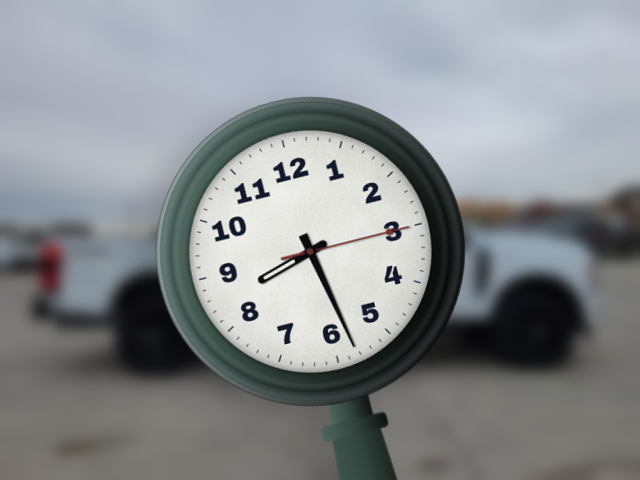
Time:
8:28:15
